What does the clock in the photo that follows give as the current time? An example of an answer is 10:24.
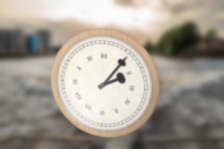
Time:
2:06
